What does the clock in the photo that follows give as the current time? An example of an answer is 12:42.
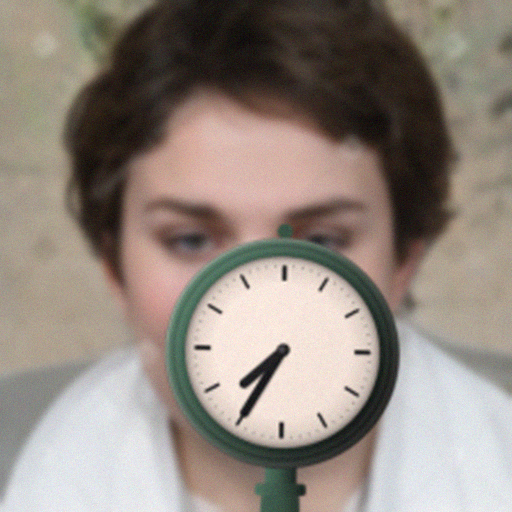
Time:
7:35
